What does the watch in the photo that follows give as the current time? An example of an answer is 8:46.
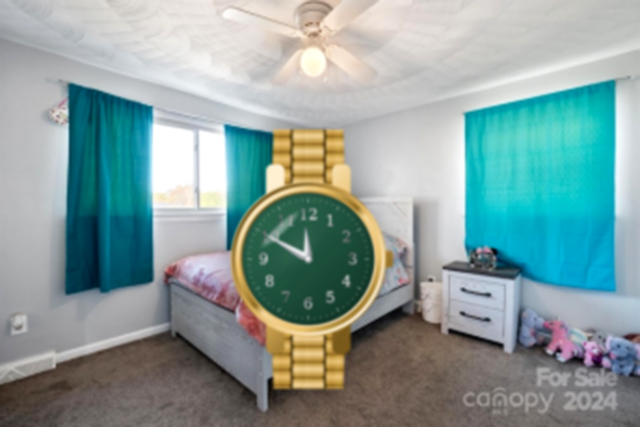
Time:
11:50
